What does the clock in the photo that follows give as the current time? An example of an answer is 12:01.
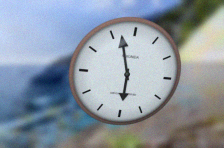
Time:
5:57
